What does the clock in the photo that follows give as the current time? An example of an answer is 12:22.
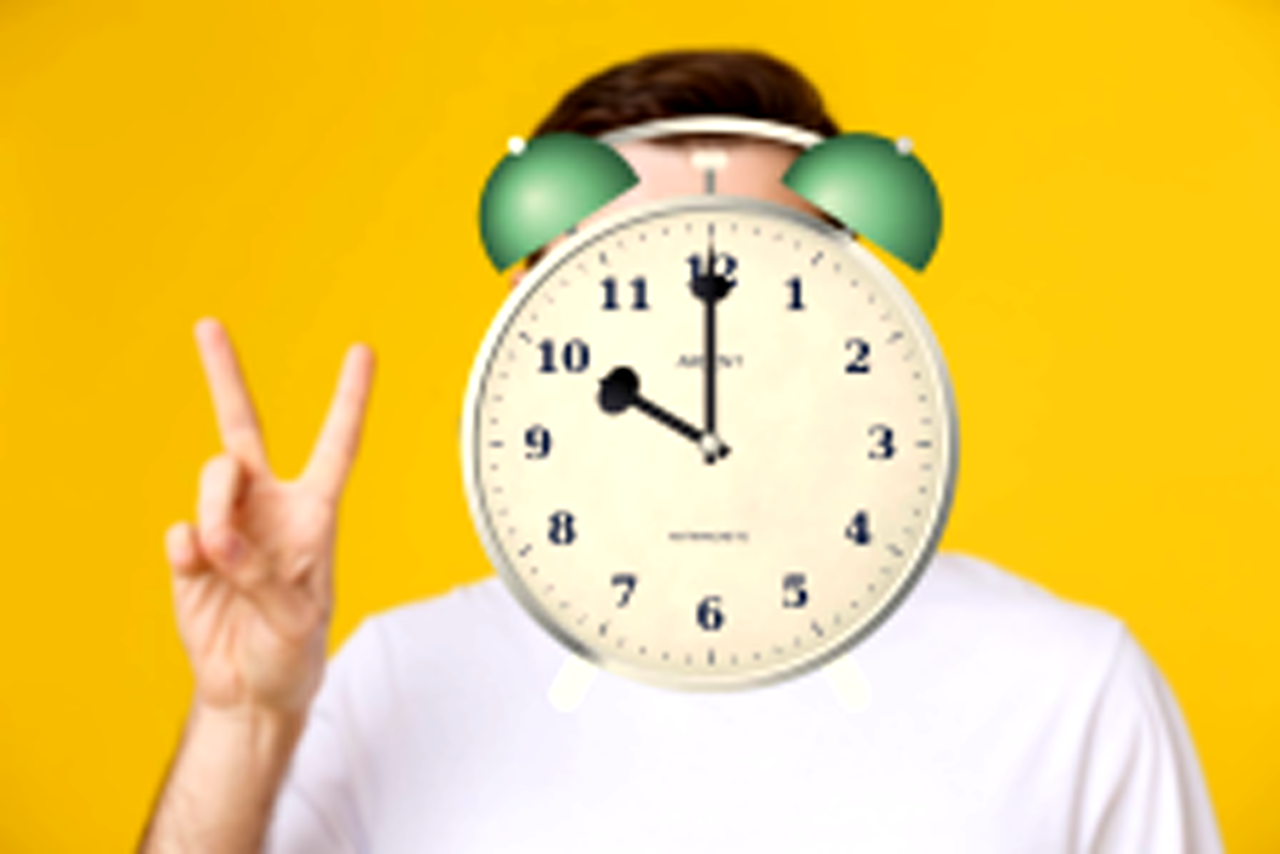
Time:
10:00
